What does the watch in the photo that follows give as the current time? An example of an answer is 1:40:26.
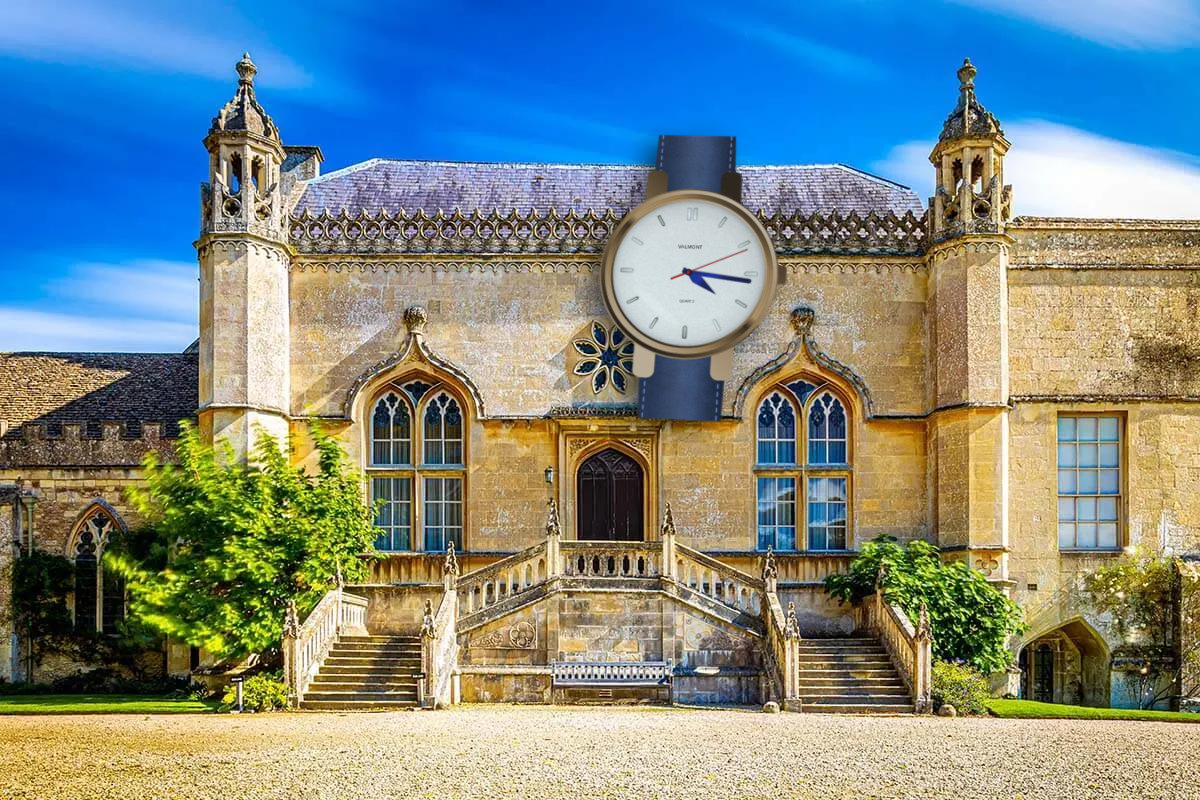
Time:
4:16:11
